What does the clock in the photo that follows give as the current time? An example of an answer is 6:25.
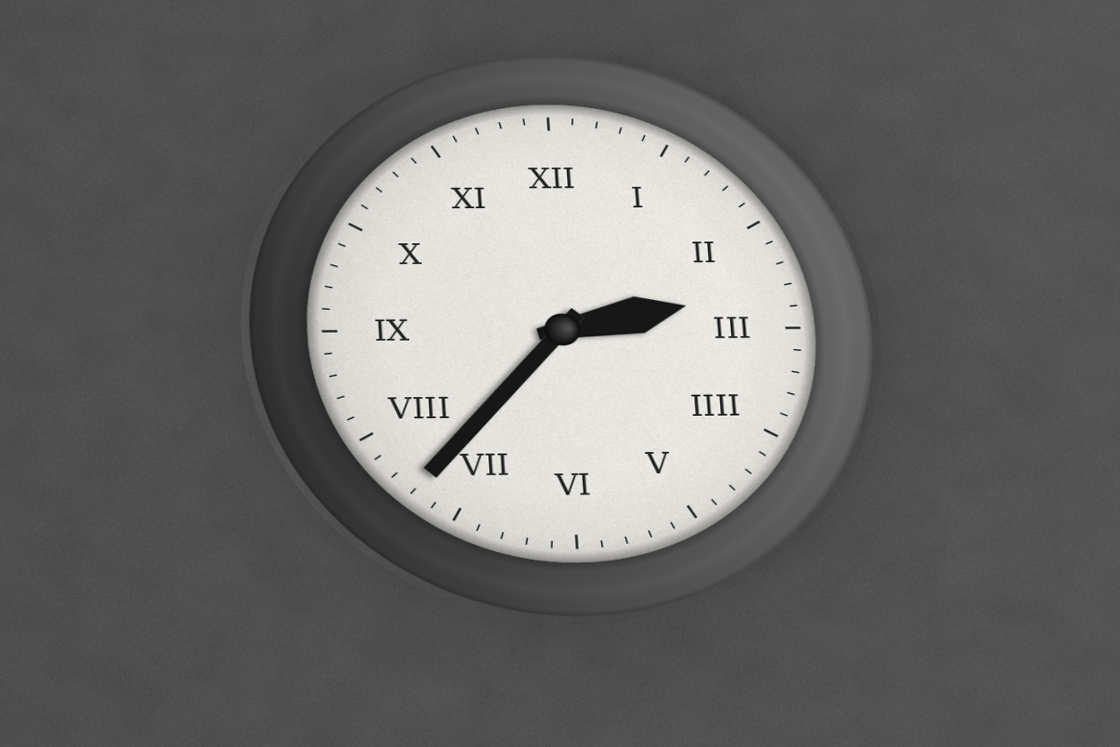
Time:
2:37
